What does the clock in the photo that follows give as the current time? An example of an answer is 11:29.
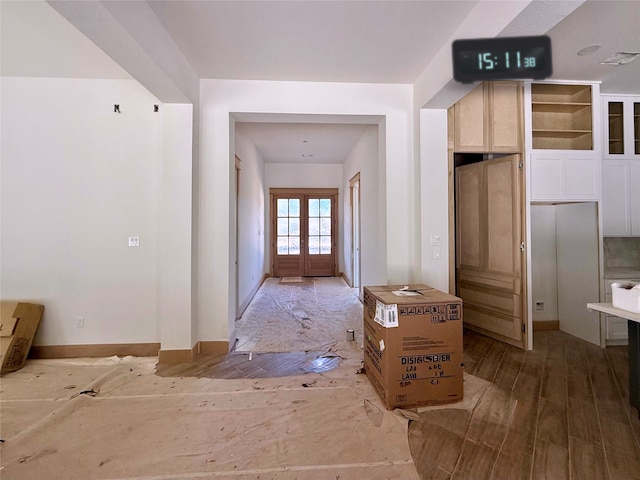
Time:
15:11
